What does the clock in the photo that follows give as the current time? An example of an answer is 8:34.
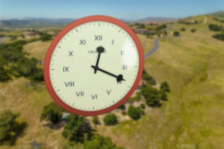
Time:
12:19
